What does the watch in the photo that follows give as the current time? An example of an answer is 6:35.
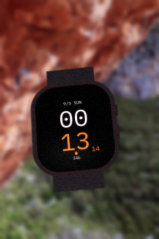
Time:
0:13
